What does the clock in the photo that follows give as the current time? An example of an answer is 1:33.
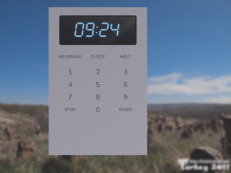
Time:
9:24
